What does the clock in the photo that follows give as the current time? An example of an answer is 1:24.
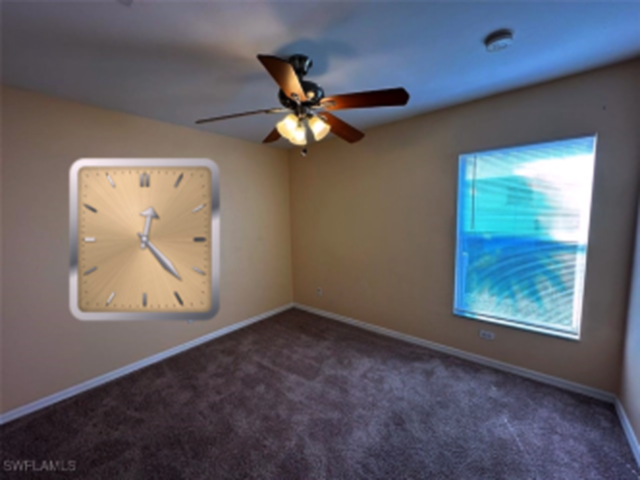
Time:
12:23
